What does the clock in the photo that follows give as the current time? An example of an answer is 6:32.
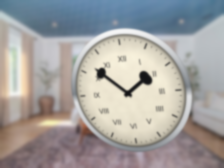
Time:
1:52
